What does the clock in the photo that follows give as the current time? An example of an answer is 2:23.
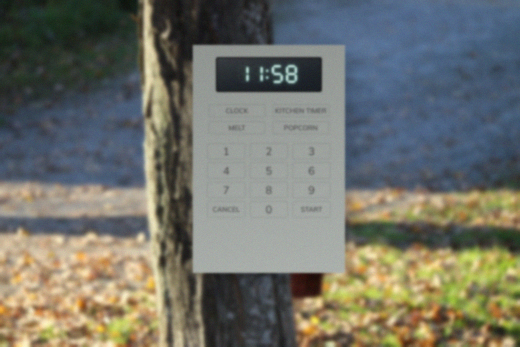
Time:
11:58
